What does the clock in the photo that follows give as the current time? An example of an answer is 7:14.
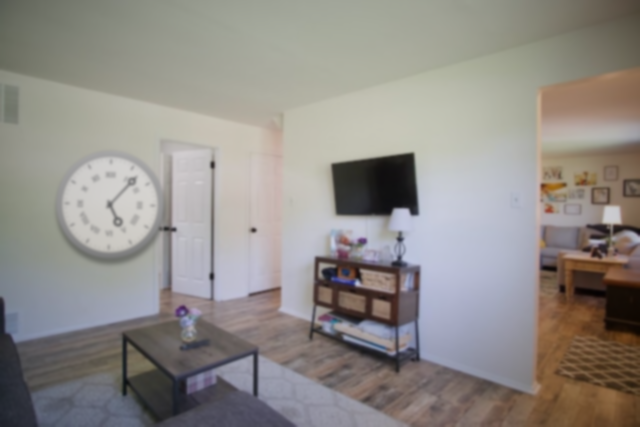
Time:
5:07
